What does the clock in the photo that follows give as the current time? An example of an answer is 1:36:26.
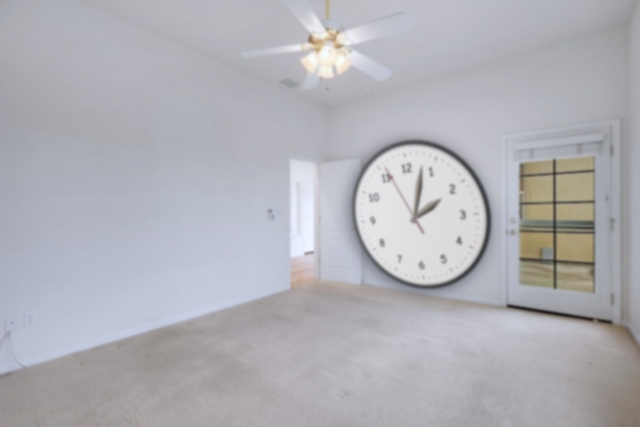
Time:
2:02:56
